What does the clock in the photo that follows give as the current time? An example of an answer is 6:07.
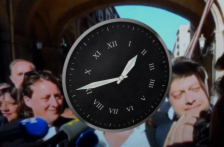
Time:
1:46
